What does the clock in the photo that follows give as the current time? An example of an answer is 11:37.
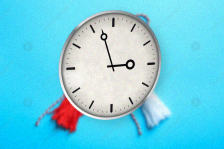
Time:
2:57
